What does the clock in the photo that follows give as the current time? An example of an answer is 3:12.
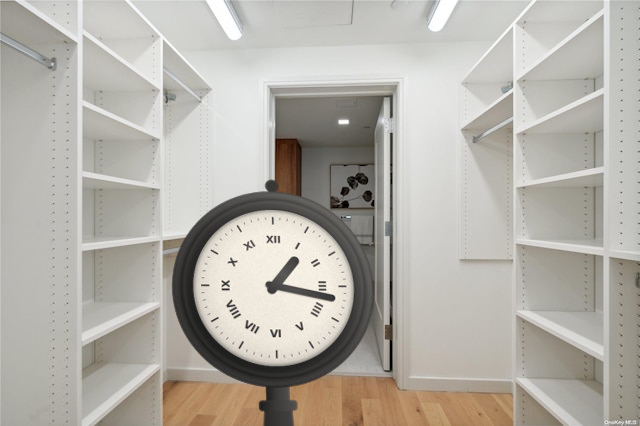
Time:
1:17
